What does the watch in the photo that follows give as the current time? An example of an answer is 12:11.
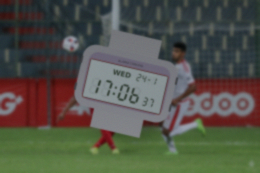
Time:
17:06
